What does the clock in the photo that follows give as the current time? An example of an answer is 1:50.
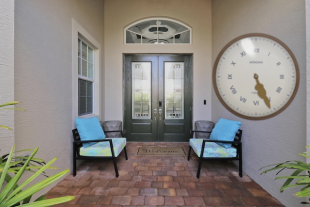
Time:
5:26
